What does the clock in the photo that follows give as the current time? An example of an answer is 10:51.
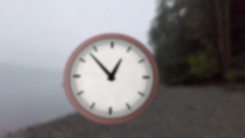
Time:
12:53
